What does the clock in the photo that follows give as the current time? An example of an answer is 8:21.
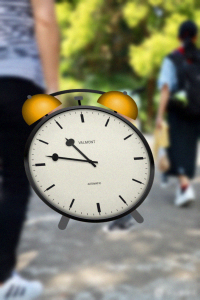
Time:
10:47
